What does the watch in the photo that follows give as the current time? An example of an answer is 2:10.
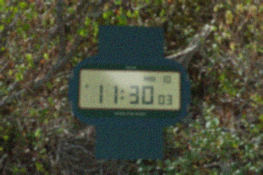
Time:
11:30
